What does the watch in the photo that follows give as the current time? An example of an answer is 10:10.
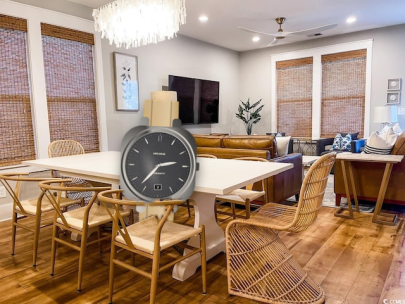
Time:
2:37
